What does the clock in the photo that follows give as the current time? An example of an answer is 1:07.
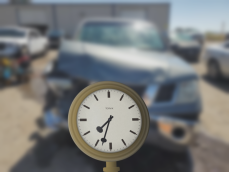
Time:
7:33
